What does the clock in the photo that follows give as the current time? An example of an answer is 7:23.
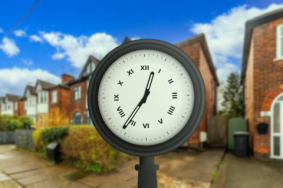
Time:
12:36
